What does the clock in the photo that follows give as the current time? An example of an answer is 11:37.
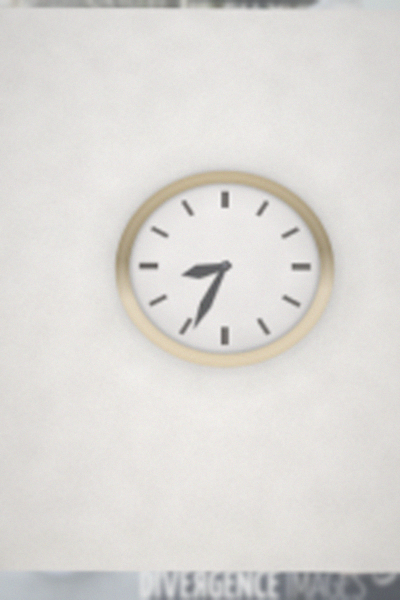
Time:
8:34
